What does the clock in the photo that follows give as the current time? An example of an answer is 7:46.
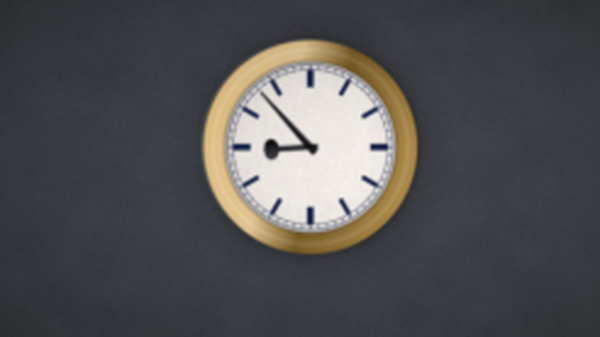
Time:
8:53
